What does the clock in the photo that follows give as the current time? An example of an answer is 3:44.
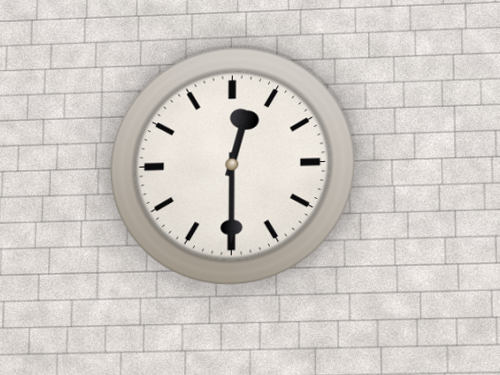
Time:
12:30
